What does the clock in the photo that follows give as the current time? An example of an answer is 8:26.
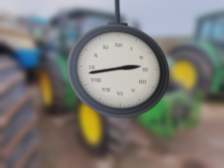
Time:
2:43
